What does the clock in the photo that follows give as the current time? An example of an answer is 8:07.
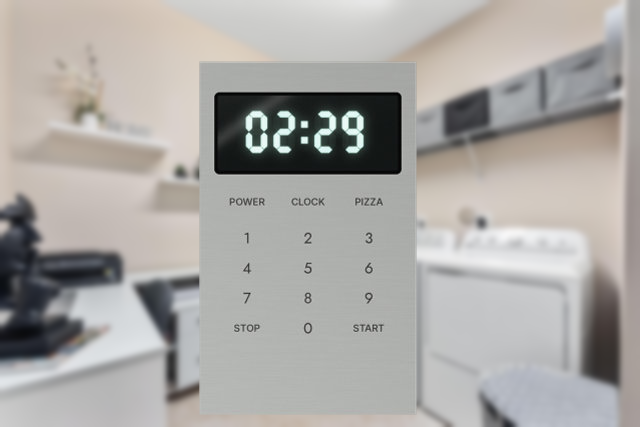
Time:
2:29
